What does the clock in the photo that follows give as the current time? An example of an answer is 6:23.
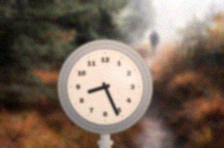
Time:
8:26
